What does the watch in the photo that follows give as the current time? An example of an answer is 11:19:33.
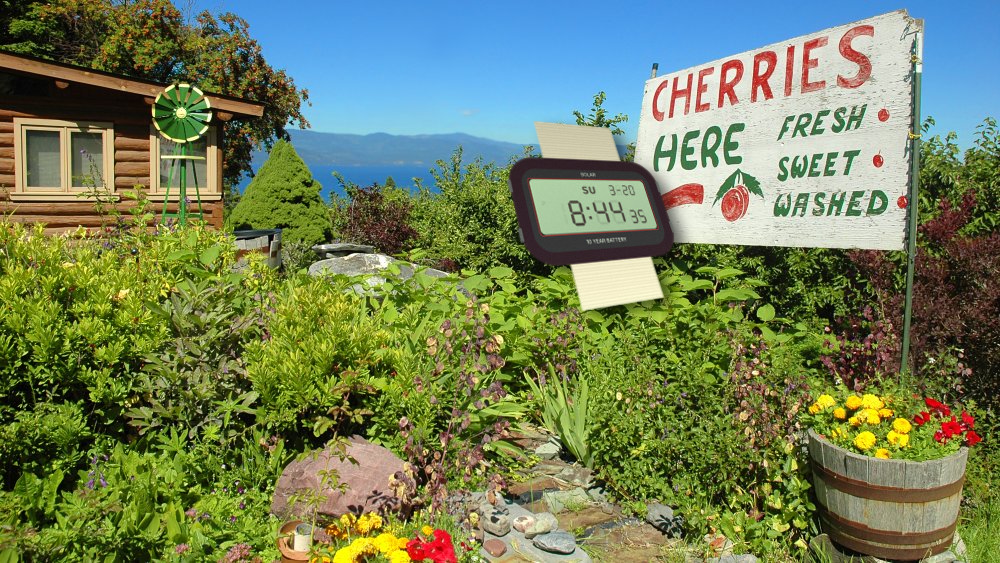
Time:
8:44:35
